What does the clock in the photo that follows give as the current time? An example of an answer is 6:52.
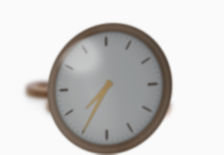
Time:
7:35
